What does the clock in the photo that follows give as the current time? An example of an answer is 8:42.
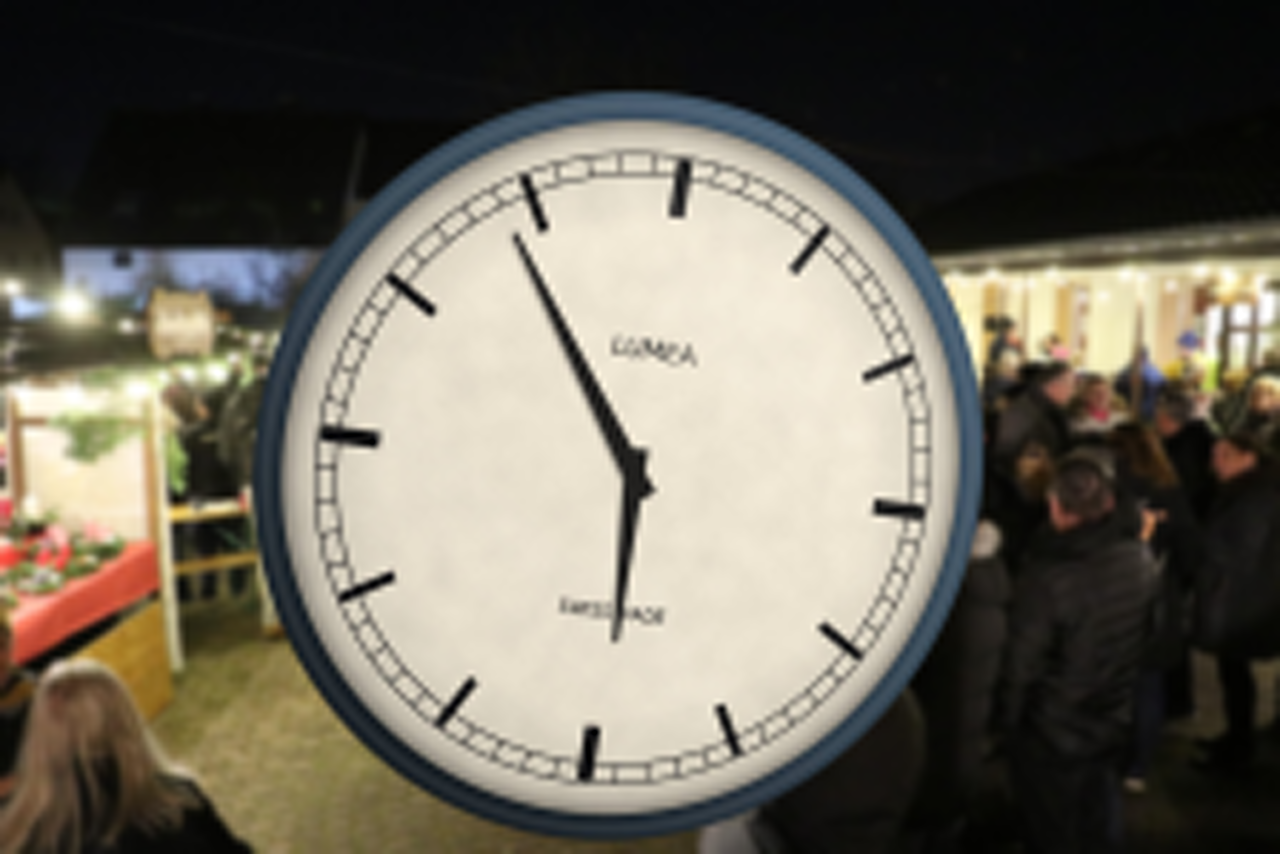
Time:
5:54
